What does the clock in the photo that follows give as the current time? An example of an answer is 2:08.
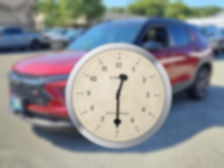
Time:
12:30
